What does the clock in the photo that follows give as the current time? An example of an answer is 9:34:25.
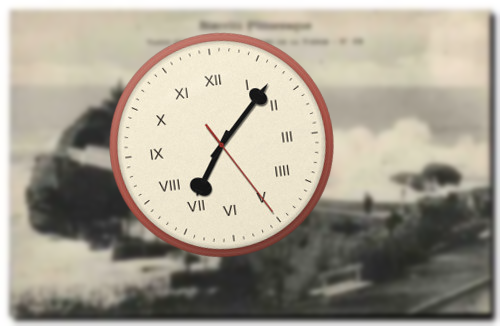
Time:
7:07:25
